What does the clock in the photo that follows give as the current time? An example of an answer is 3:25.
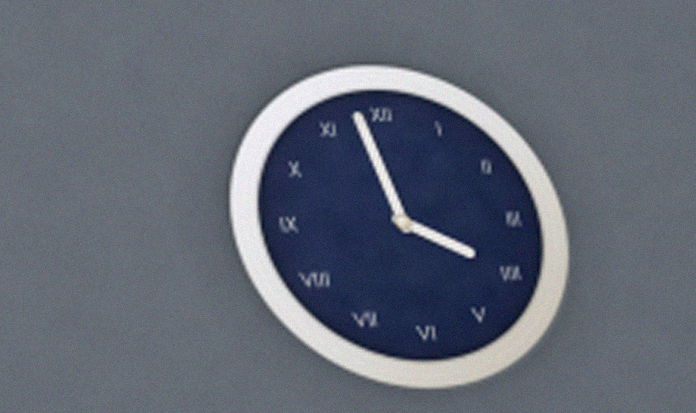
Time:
3:58
